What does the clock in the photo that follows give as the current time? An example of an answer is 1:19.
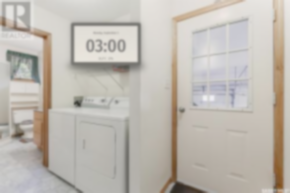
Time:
3:00
